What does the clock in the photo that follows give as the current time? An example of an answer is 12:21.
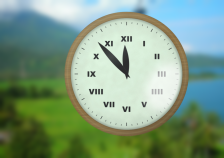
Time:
11:53
